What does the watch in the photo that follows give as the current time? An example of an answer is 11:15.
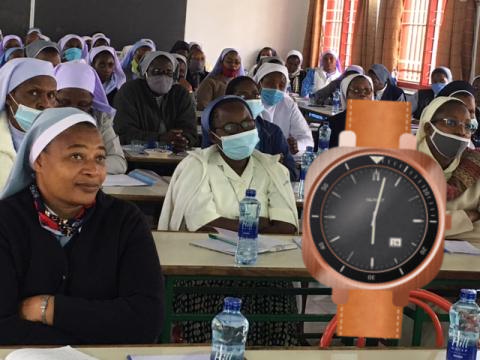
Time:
6:02
